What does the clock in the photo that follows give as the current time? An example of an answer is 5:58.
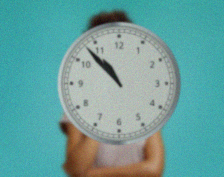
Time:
10:53
